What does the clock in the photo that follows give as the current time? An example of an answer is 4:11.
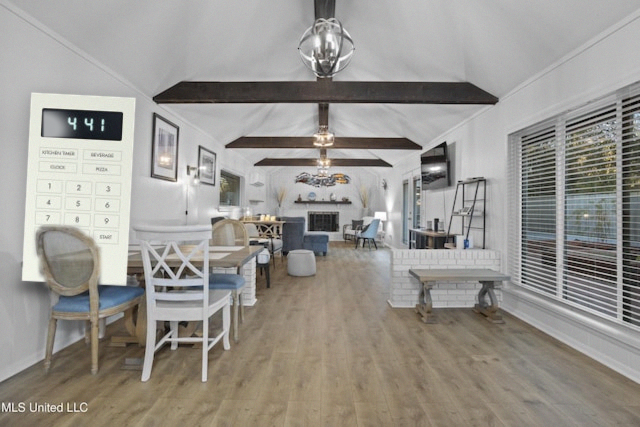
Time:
4:41
